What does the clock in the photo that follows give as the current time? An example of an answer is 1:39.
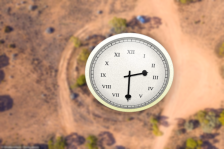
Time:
2:30
